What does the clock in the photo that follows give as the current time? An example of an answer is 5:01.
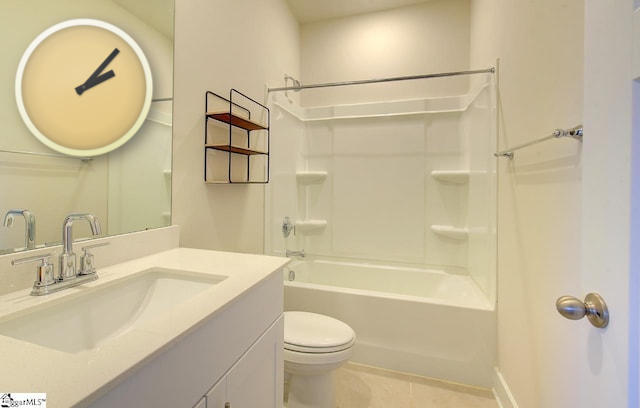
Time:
2:07
